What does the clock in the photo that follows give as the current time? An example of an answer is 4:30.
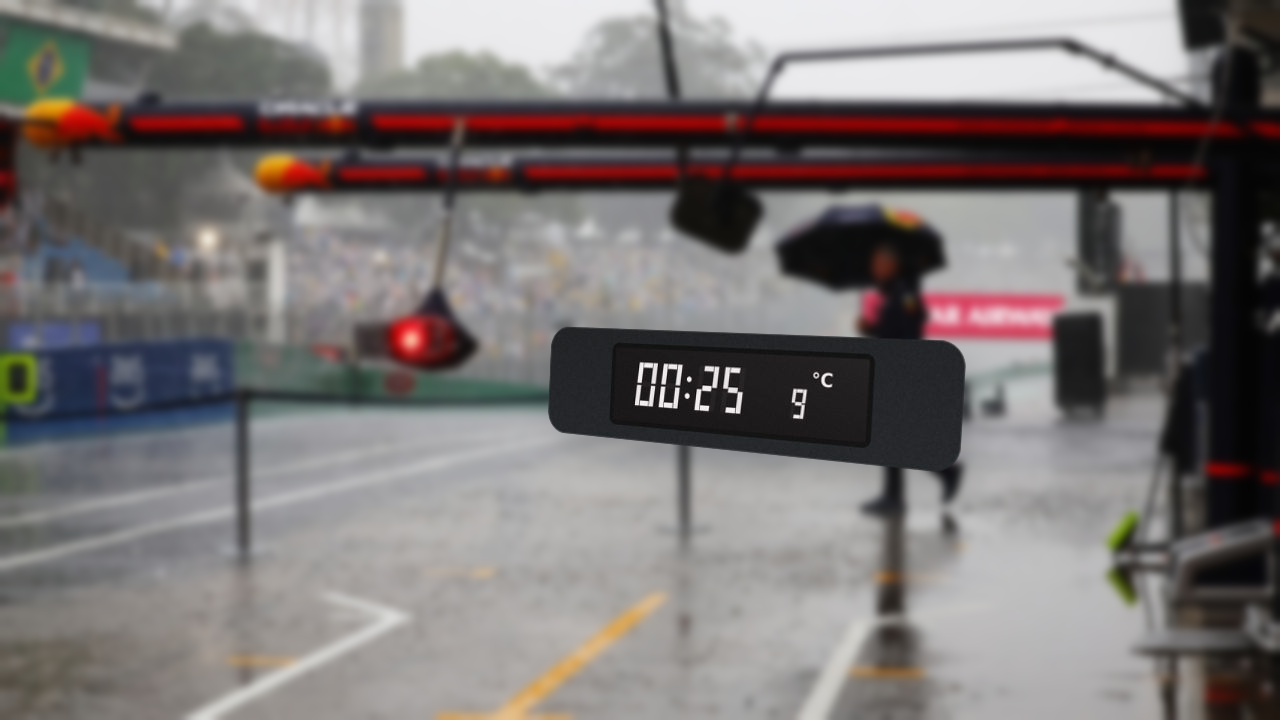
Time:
0:25
